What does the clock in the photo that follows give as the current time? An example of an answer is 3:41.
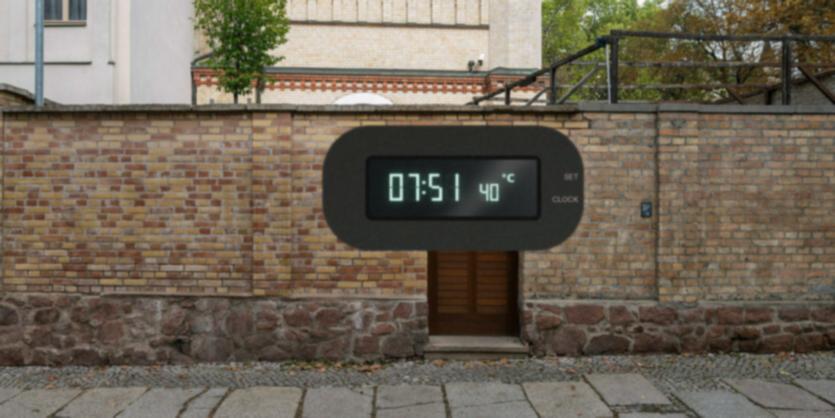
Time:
7:51
